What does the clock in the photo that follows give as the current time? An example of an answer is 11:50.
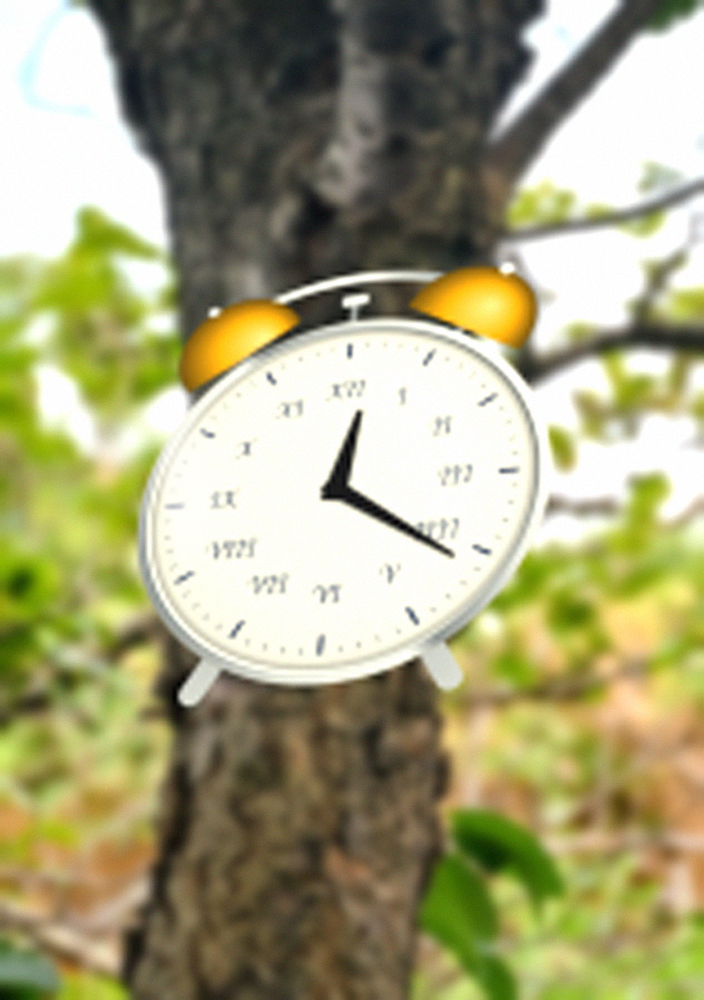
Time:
12:21
